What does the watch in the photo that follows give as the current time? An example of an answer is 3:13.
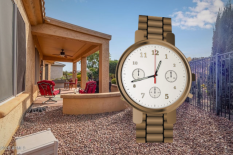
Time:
12:42
